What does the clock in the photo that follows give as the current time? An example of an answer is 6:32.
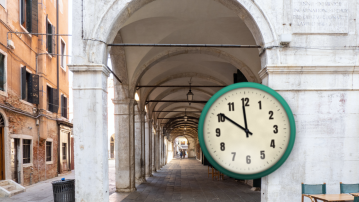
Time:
11:51
